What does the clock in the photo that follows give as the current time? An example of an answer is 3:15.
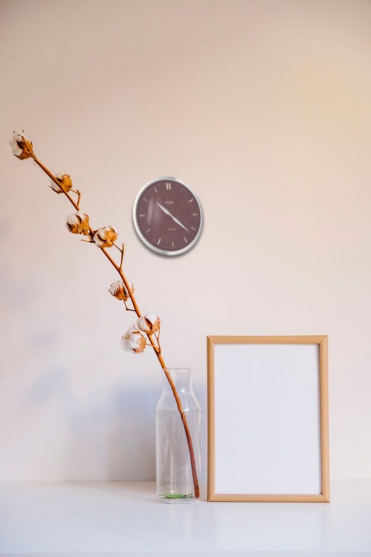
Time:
10:22
